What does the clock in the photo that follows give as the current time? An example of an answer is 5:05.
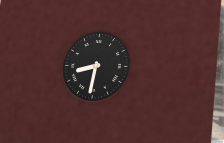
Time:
8:31
